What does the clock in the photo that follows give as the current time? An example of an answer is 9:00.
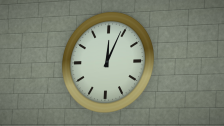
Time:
12:04
